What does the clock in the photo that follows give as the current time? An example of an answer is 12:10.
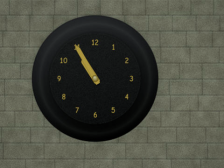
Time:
10:55
